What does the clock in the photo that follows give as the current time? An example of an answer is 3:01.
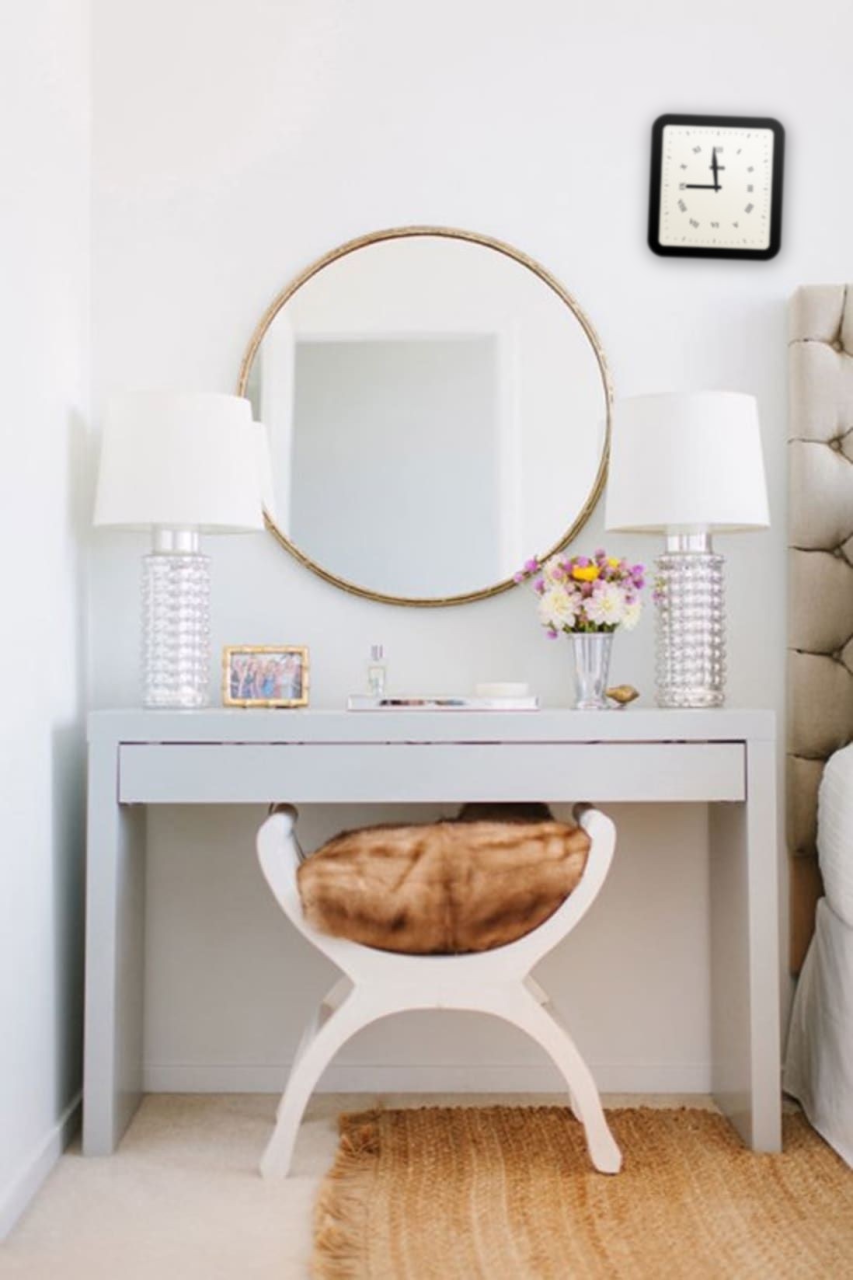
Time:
8:59
